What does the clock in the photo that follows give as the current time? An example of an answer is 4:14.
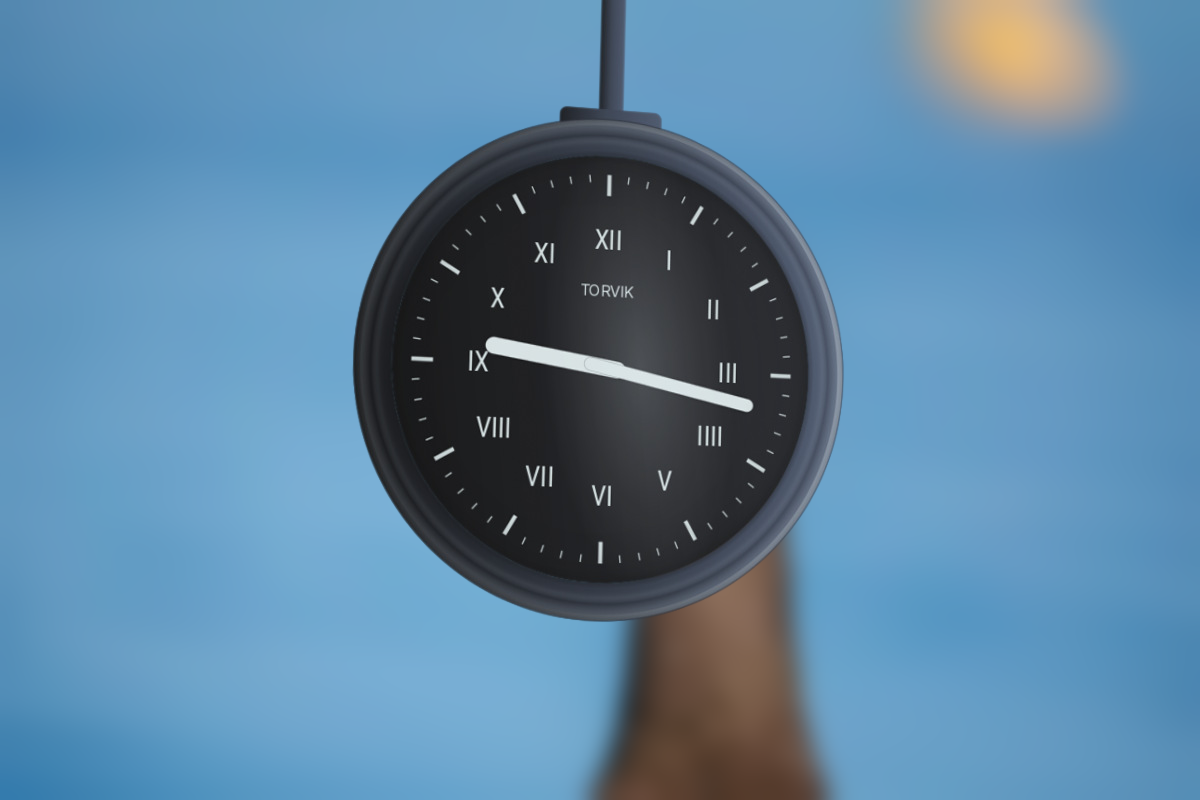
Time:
9:17
